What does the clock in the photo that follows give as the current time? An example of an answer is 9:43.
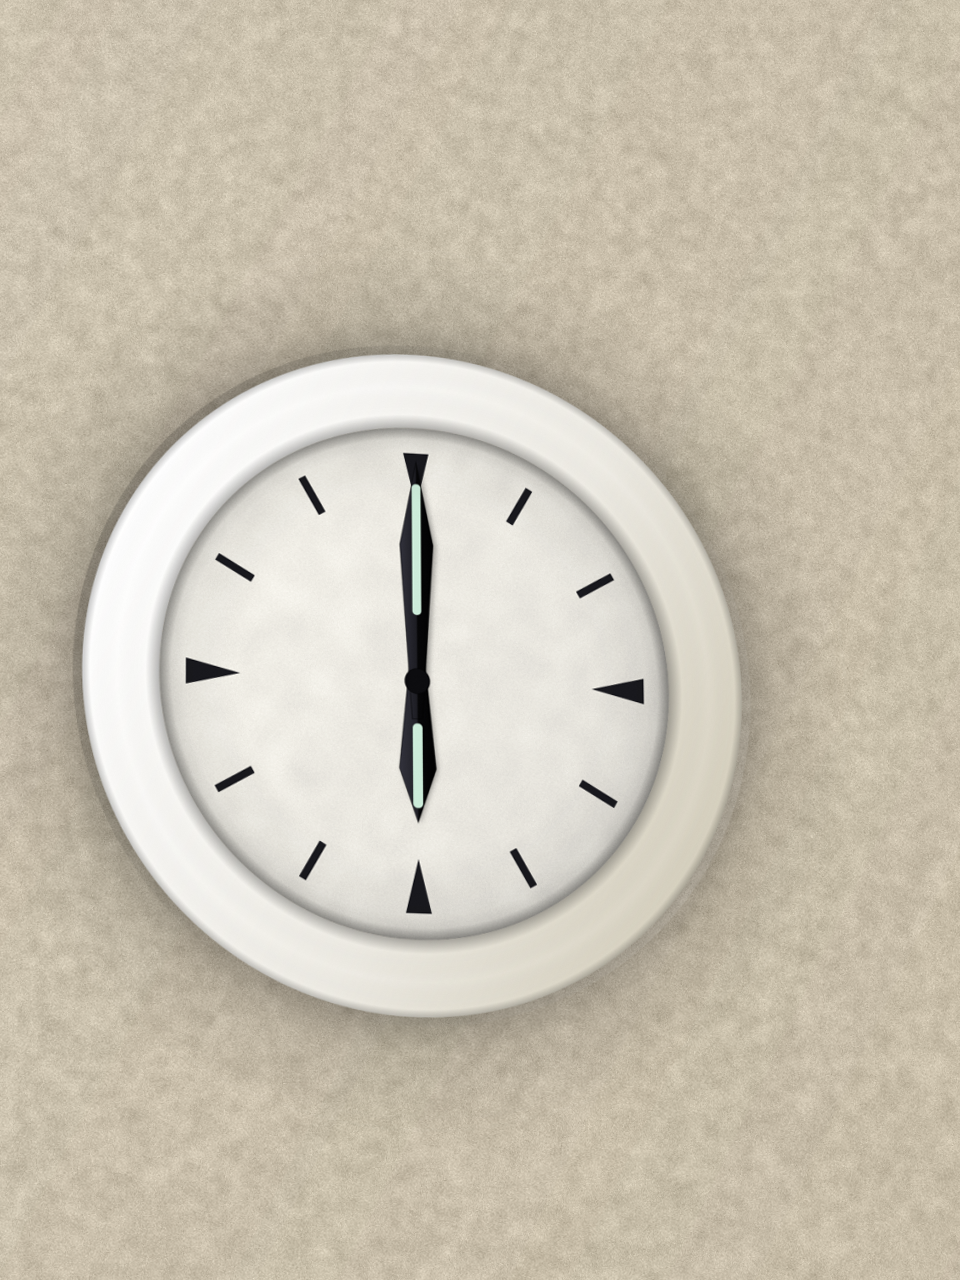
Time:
6:00
